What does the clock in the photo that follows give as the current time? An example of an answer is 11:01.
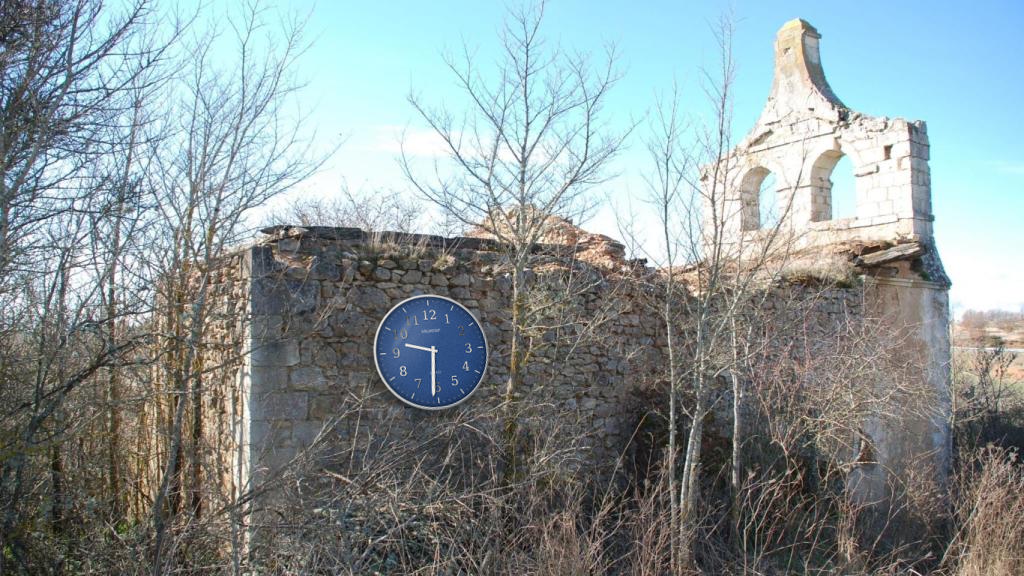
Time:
9:31
